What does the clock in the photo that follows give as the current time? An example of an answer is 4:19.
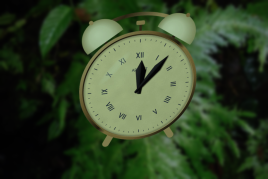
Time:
12:07
